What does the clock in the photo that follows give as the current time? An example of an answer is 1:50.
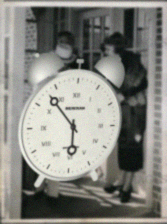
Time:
5:53
